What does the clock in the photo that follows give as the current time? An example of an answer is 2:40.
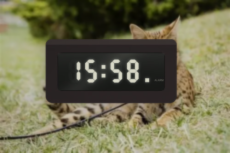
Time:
15:58
